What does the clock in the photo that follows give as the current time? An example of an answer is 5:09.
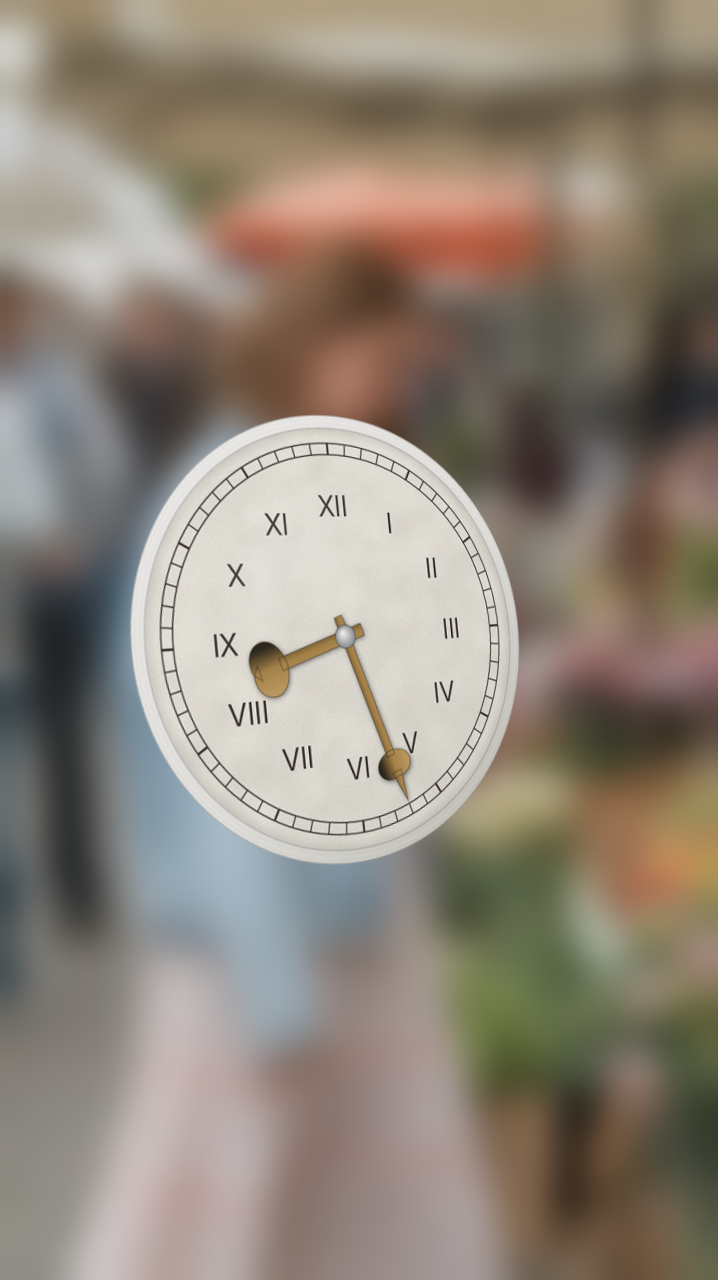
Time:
8:27
